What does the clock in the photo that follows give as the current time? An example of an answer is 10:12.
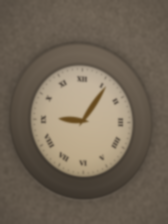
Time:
9:06
